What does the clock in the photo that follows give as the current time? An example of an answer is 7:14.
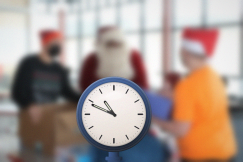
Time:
10:49
